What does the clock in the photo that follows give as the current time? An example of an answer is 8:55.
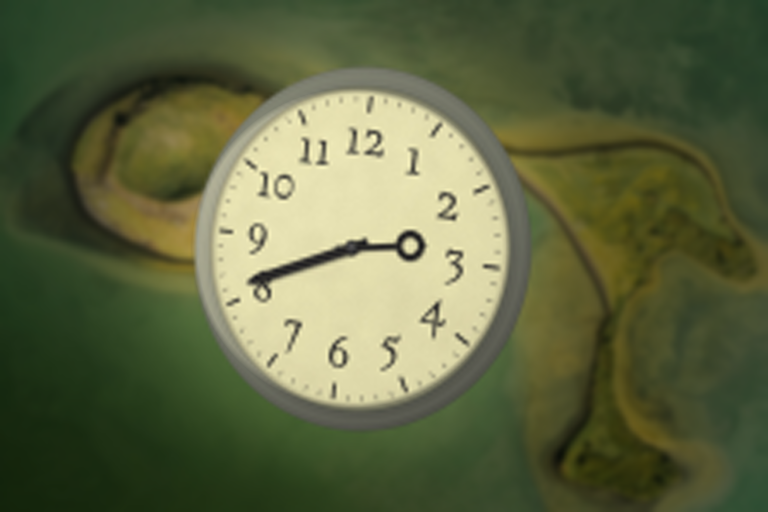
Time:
2:41
